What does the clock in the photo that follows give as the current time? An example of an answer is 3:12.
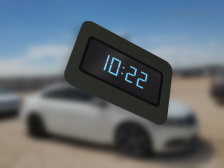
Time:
10:22
